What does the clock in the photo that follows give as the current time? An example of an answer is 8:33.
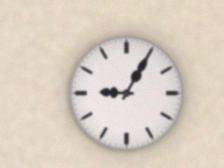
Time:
9:05
